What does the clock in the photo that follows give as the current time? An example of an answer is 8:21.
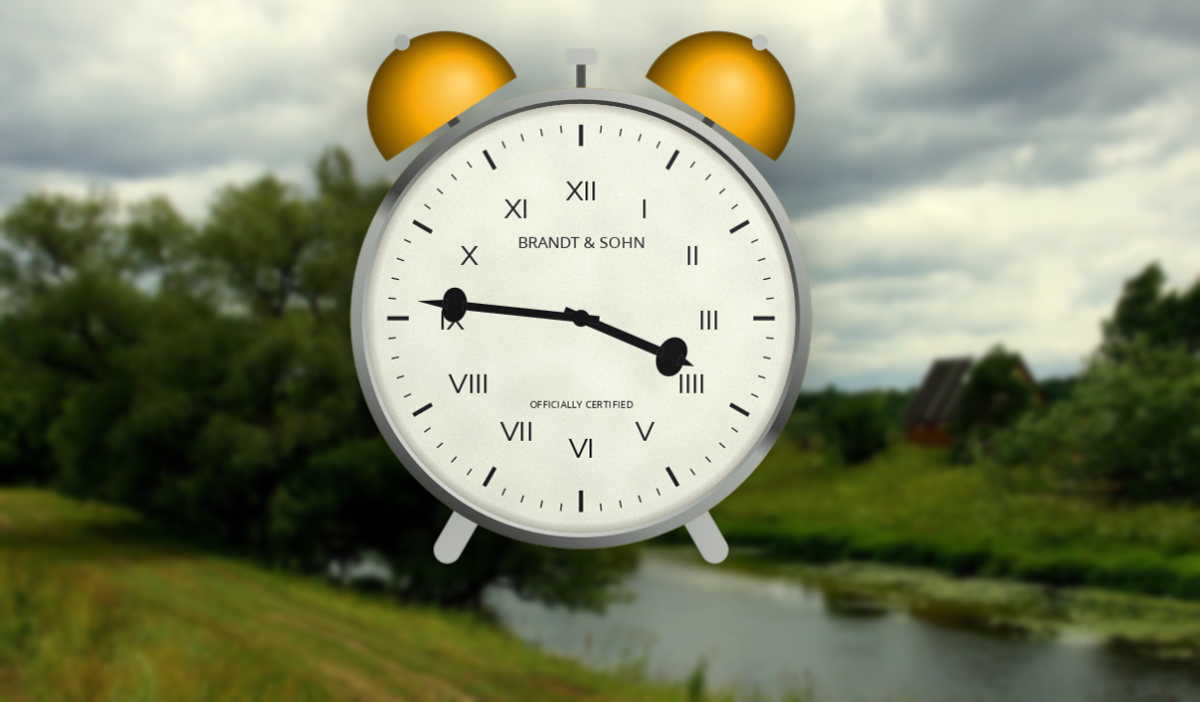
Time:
3:46
